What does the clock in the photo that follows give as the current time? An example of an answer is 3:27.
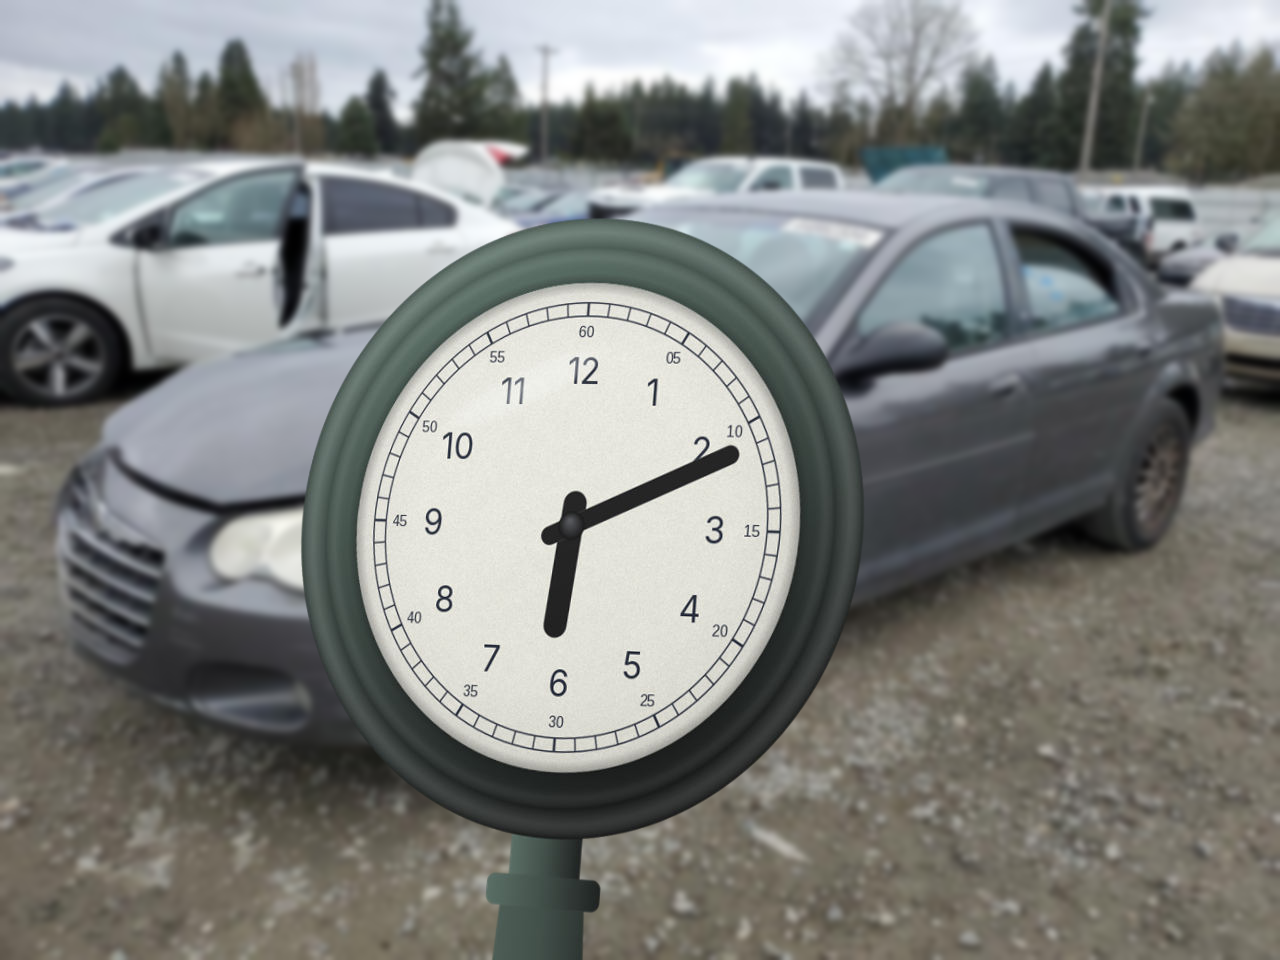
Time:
6:11
